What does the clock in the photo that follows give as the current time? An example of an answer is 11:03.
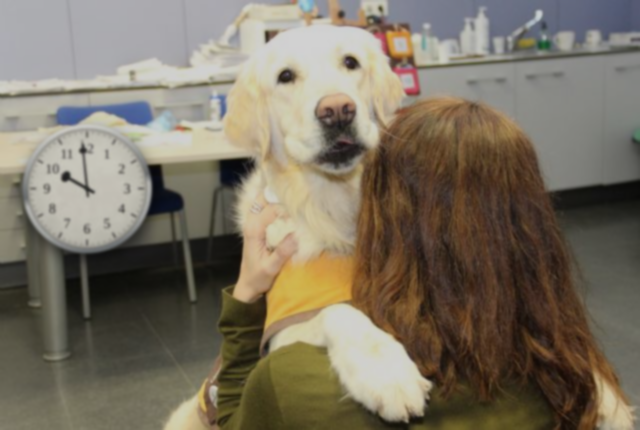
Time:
9:59
